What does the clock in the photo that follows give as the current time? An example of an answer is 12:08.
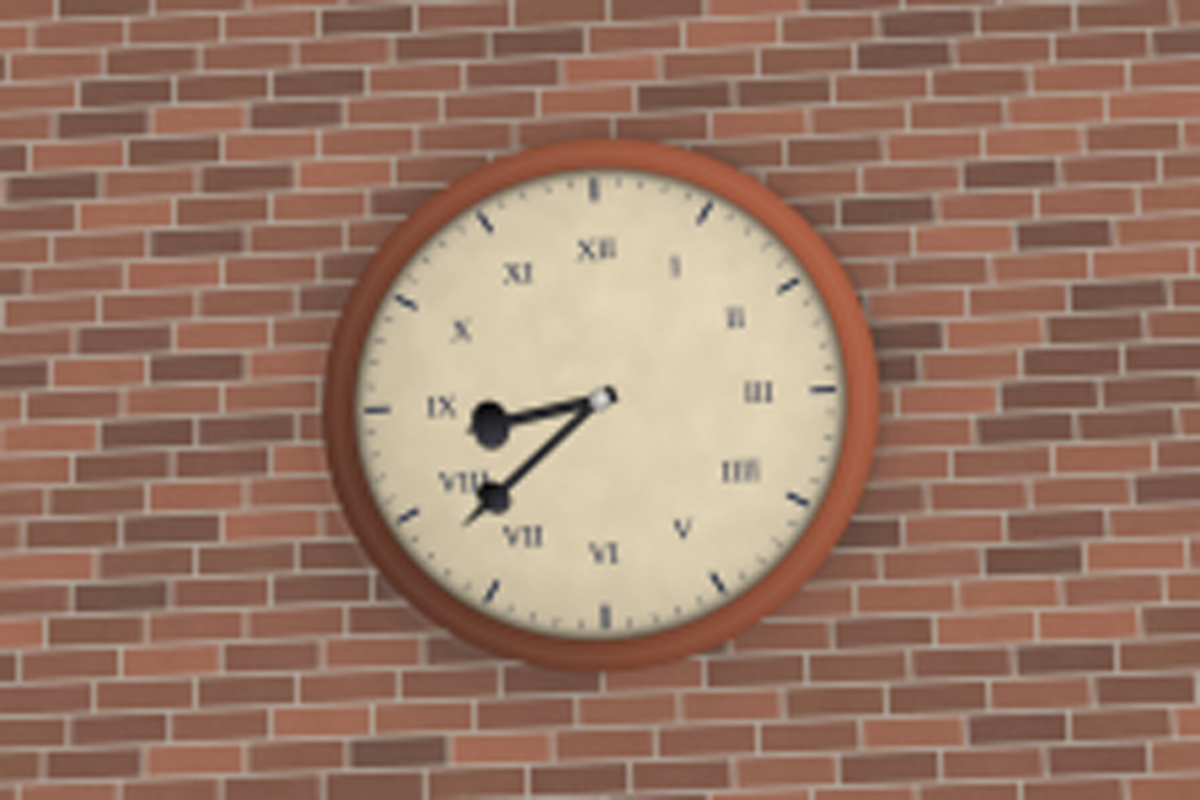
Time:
8:38
